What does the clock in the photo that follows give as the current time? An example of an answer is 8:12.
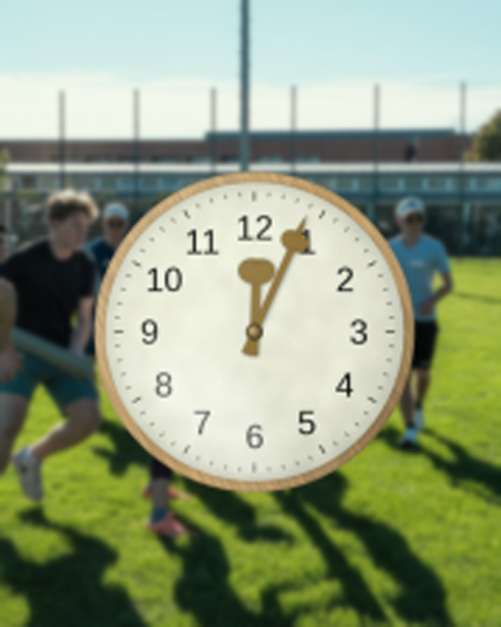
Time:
12:04
